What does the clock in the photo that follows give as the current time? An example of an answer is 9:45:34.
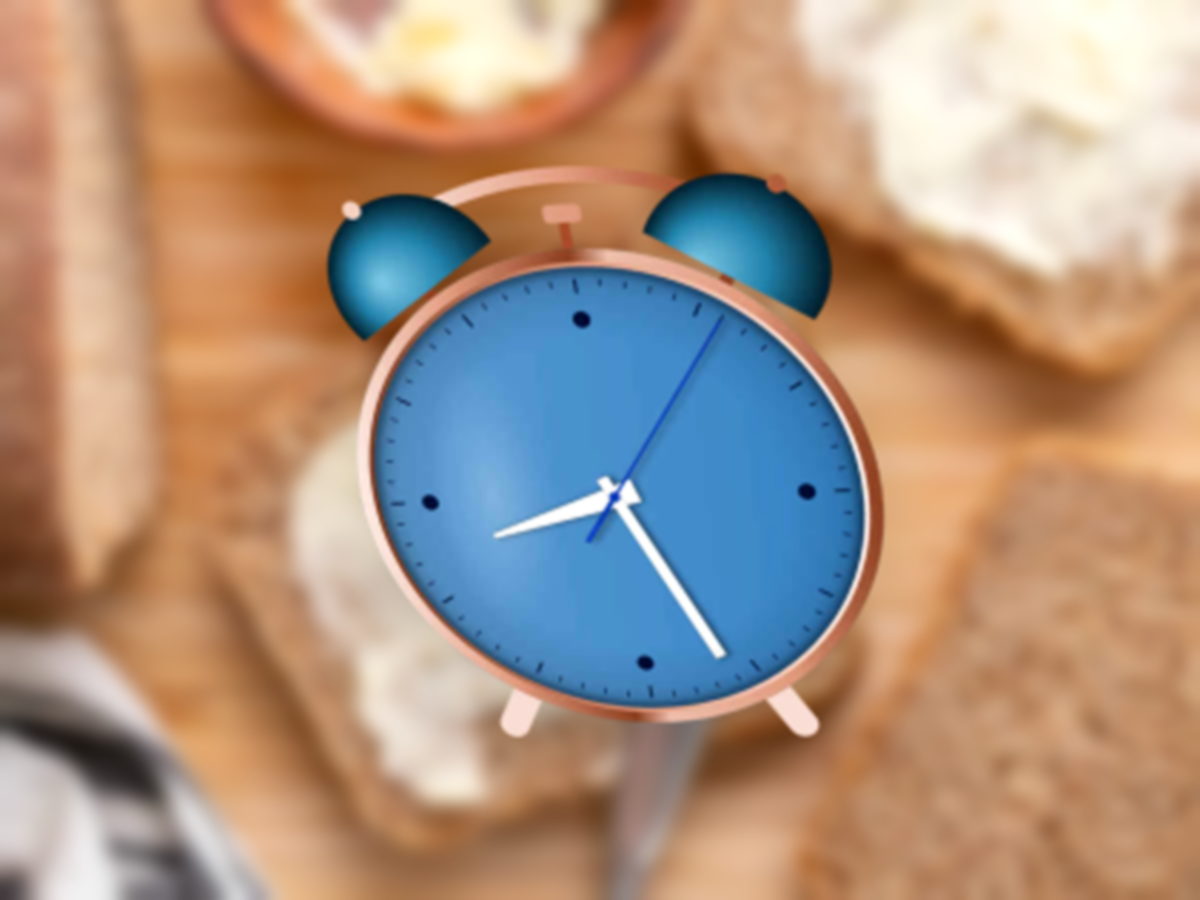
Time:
8:26:06
